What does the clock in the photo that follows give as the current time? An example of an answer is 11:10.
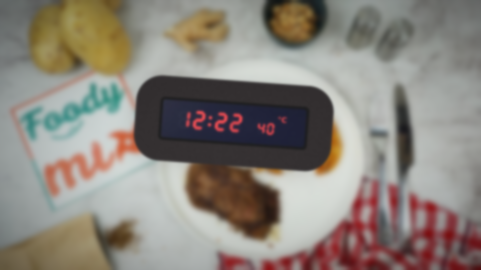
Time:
12:22
